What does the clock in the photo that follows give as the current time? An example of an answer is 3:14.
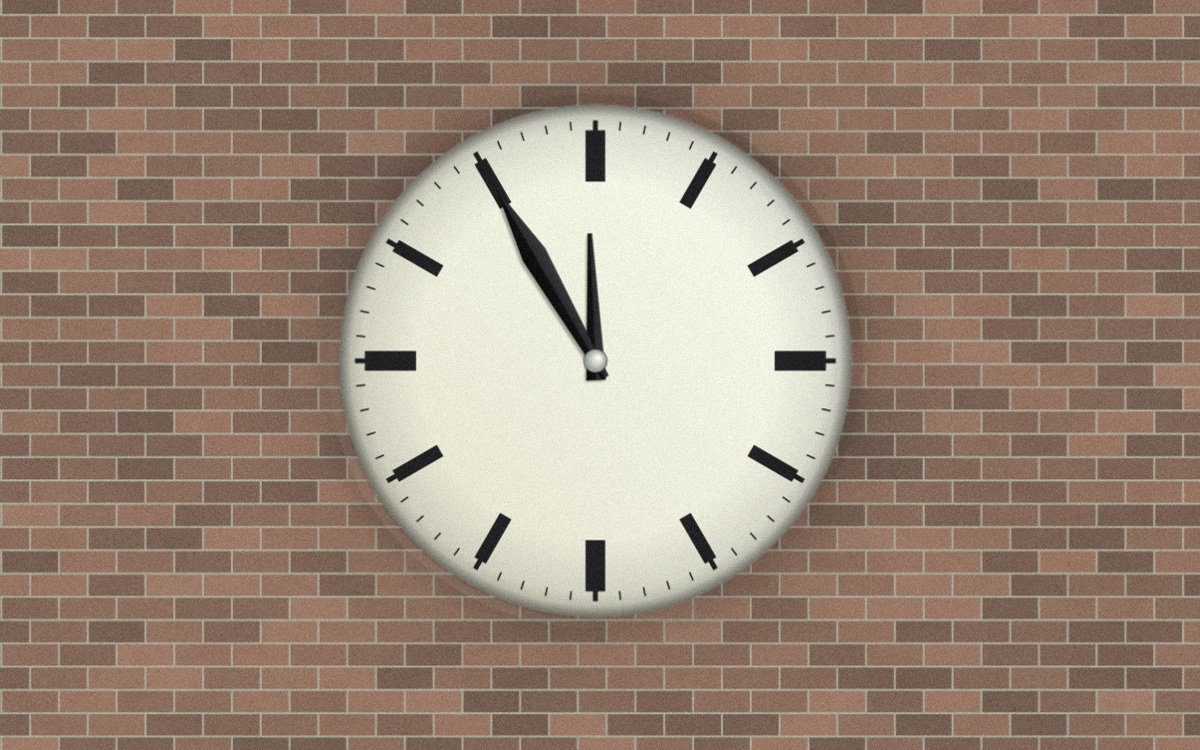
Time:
11:55
